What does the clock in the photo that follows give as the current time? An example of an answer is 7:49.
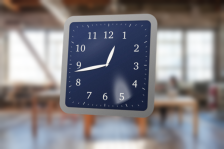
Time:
12:43
